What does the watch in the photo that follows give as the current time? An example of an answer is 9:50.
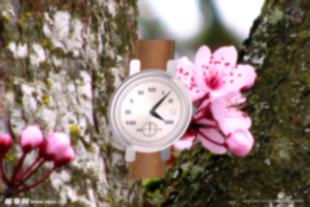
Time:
4:07
